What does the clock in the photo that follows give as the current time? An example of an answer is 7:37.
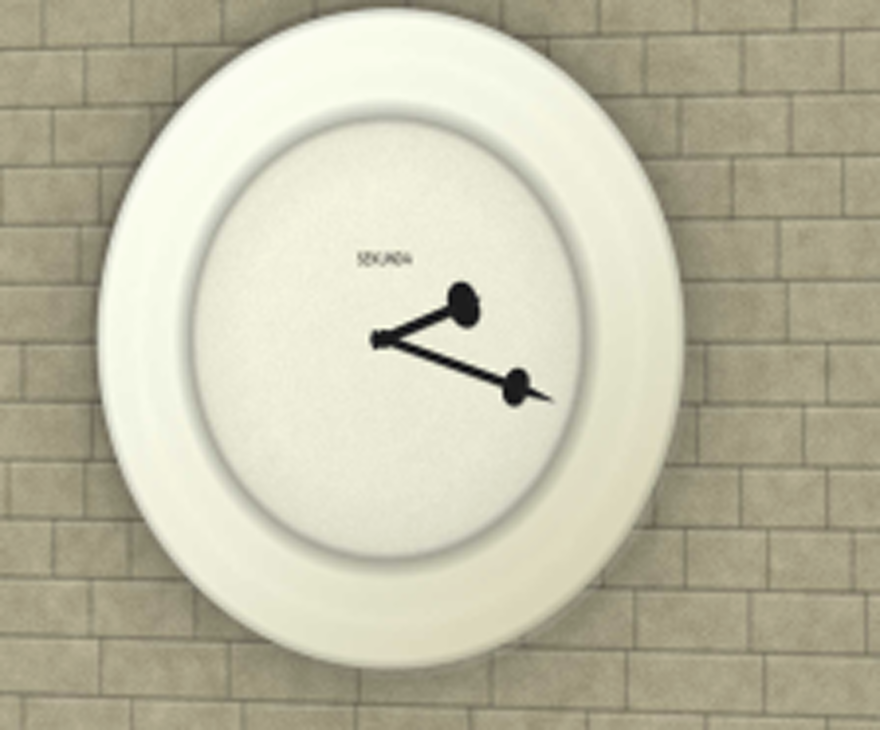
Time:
2:18
